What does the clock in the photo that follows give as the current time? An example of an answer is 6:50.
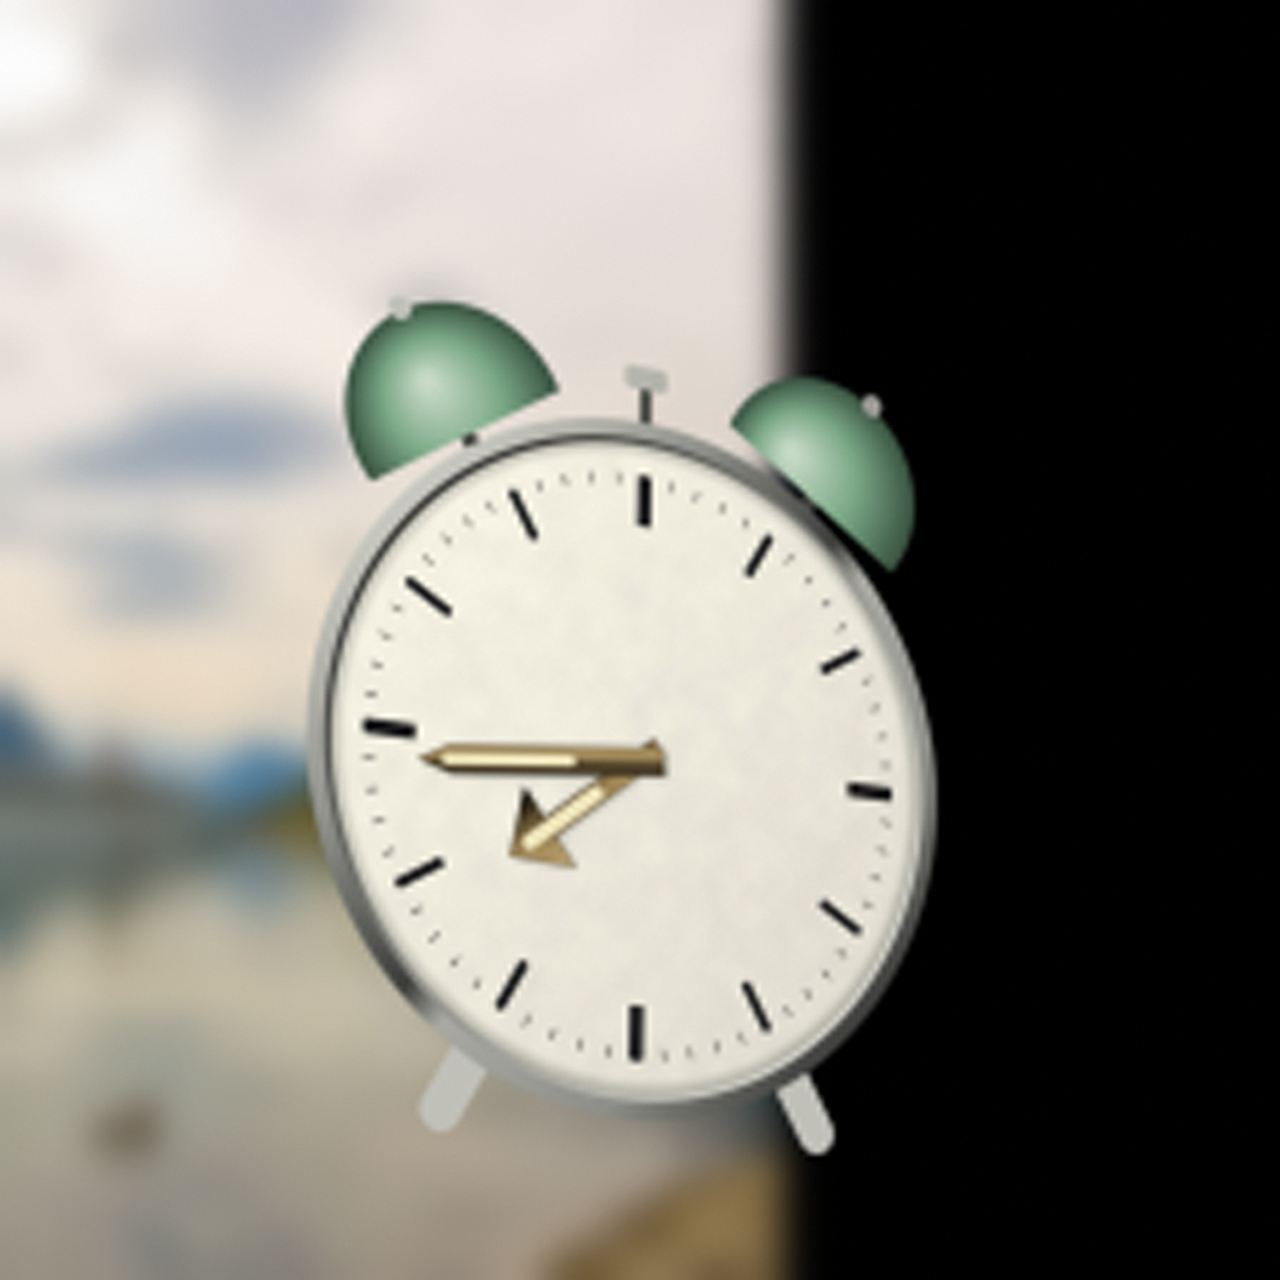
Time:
7:44
